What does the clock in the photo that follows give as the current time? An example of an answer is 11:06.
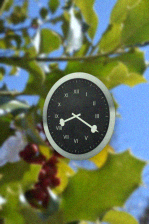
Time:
8:20
